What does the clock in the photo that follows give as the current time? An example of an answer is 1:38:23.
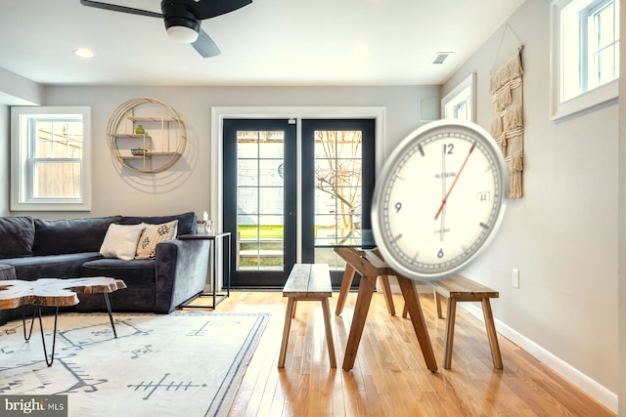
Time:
5:59:05
